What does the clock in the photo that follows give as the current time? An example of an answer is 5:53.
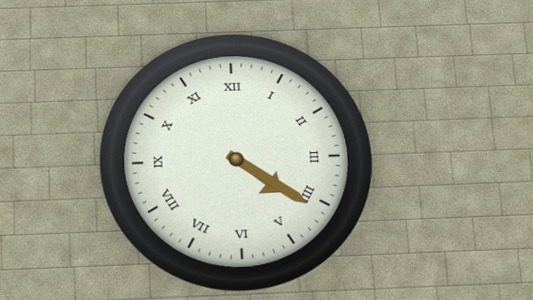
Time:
4:21
